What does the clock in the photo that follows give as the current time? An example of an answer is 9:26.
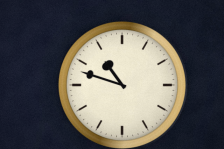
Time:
10:48
